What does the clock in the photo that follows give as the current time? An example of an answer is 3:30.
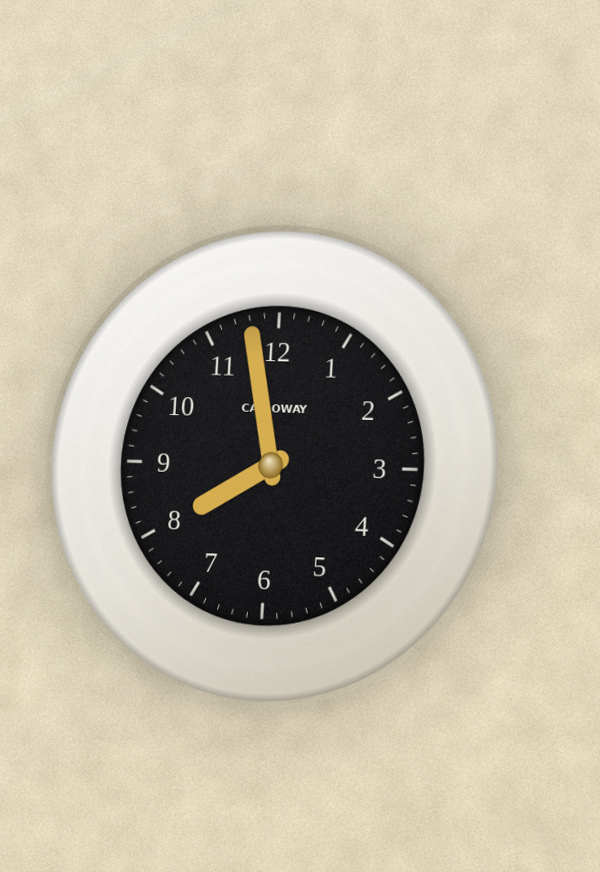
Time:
7:58
